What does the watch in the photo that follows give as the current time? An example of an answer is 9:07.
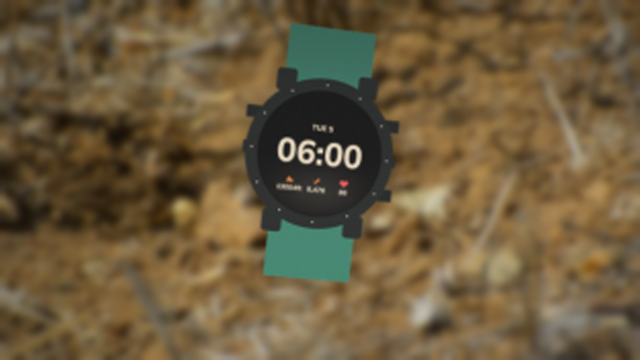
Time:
6:00
